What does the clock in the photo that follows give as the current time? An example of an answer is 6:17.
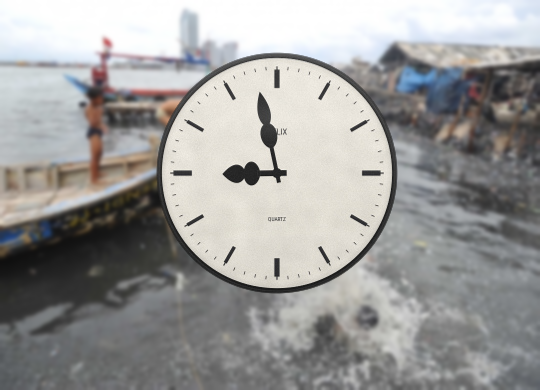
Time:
8:58
